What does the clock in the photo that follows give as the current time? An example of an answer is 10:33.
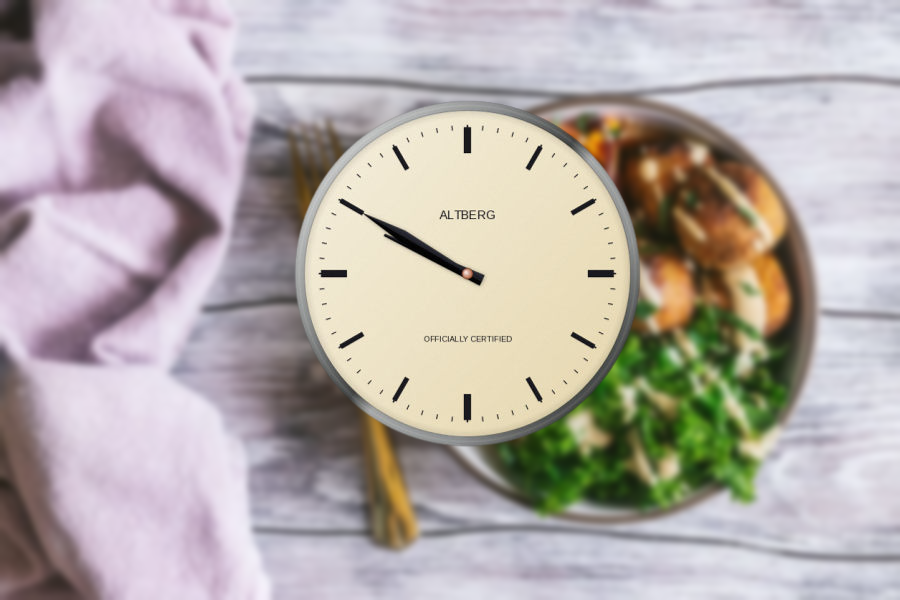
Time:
9:50
